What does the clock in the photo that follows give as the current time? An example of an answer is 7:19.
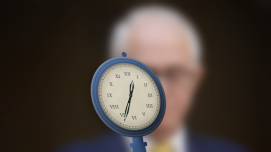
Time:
12:34
